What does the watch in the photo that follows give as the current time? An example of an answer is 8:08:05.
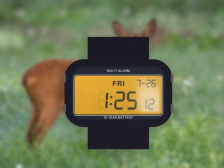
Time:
1:25:12
